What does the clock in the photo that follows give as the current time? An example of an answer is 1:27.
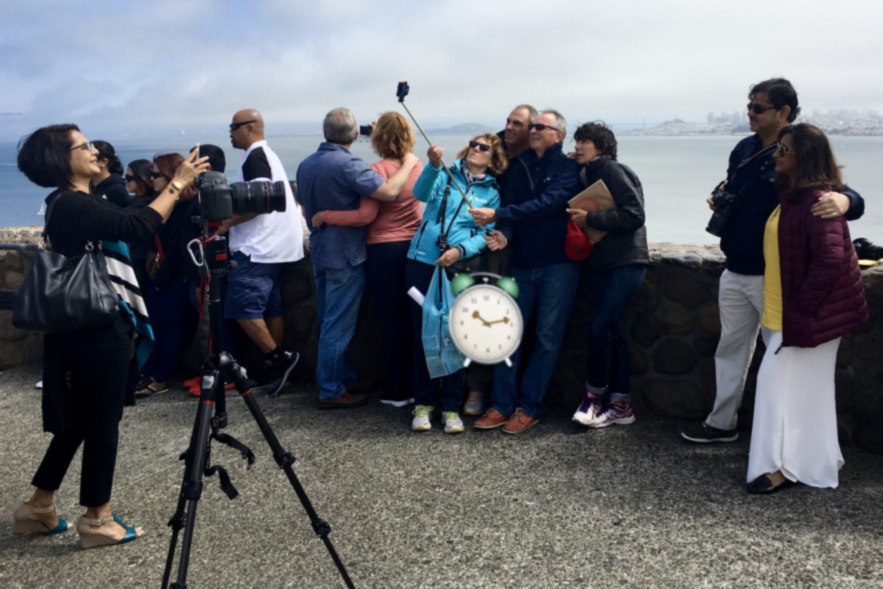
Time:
10:13
